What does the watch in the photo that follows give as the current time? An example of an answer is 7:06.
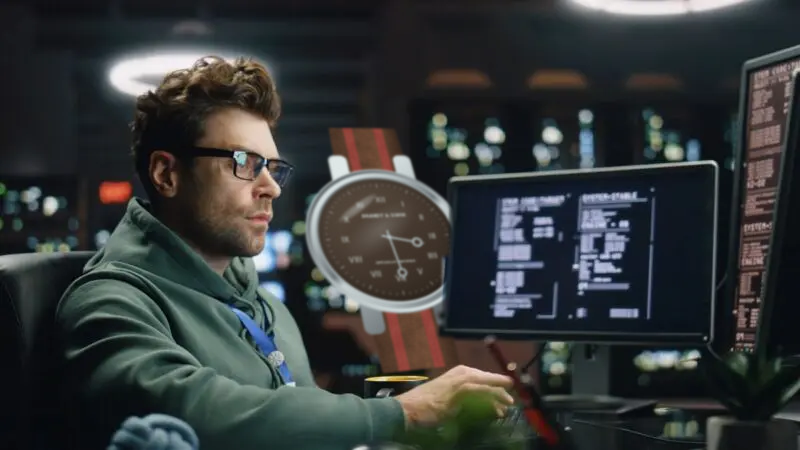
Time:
3:29
